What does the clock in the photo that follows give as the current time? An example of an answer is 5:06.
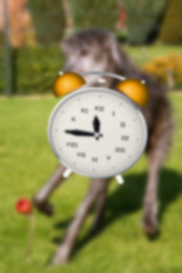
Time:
11:45
